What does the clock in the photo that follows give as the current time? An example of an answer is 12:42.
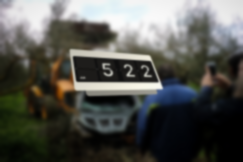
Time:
5:22
